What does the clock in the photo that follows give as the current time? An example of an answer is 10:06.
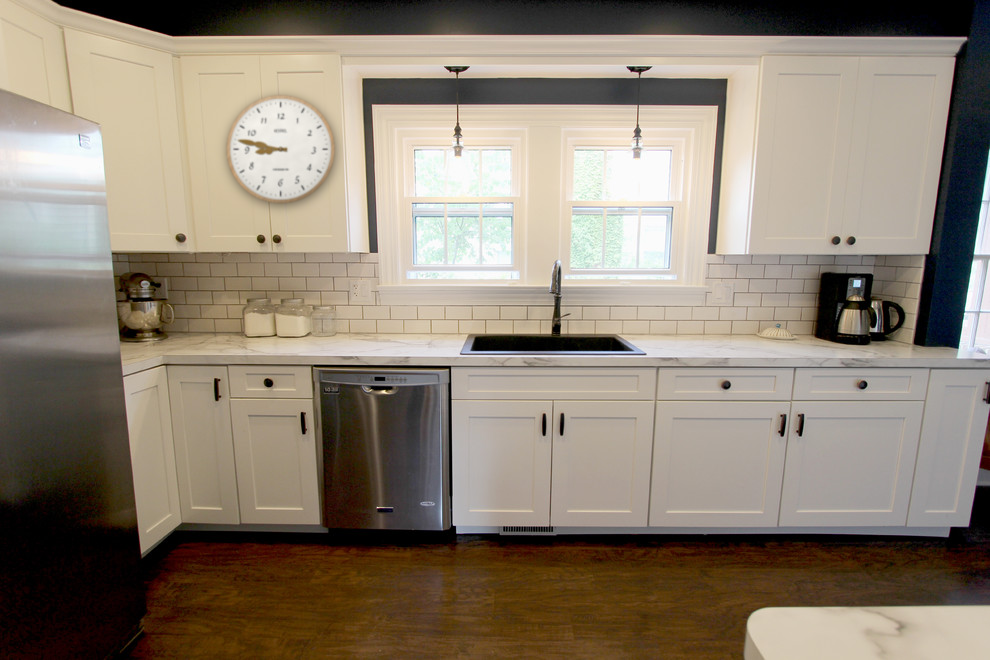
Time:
8:47
